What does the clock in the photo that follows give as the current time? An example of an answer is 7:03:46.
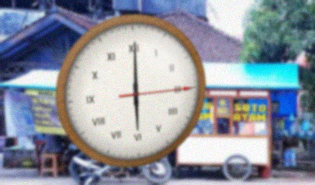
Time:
6:00:15
